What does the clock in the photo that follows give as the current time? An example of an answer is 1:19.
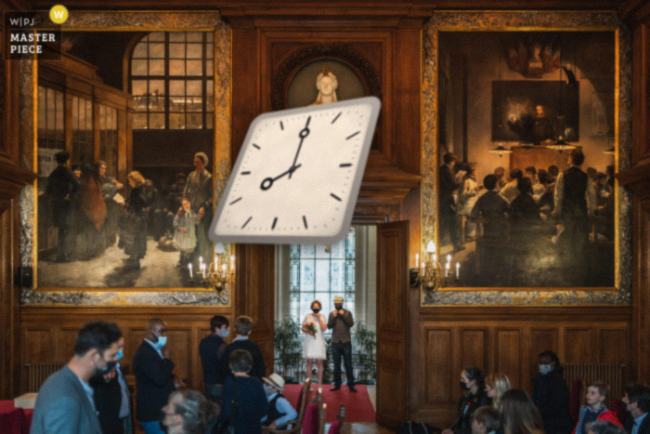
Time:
8:00
